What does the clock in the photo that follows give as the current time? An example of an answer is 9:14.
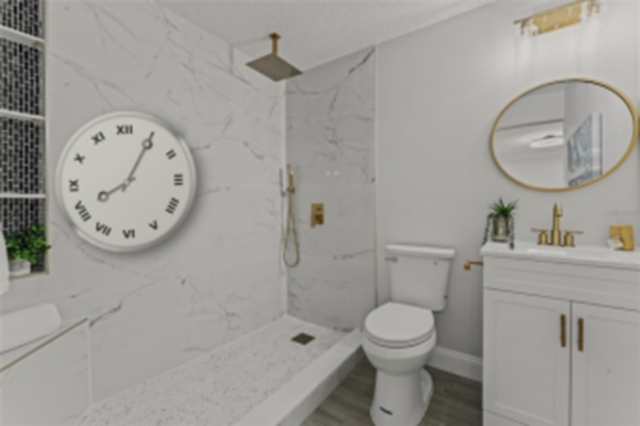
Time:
8:05
